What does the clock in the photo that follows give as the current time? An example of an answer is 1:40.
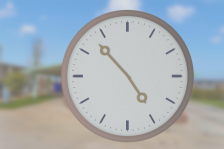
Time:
4:53
